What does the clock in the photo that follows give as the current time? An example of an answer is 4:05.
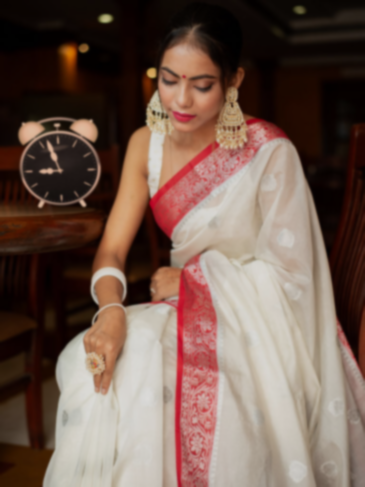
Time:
8:57
